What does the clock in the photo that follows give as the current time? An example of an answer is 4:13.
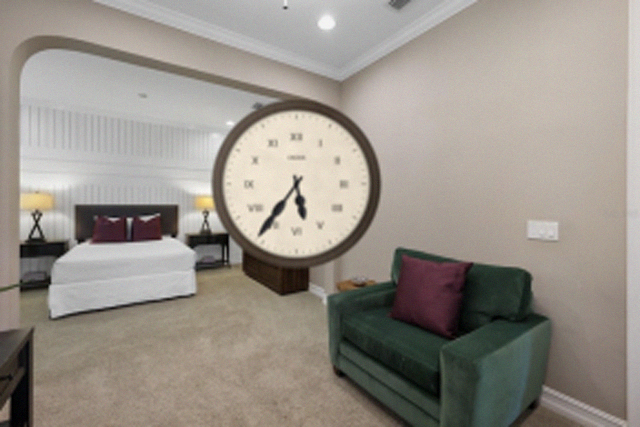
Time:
5:36
